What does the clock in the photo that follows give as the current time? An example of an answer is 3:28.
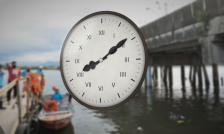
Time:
8:09
